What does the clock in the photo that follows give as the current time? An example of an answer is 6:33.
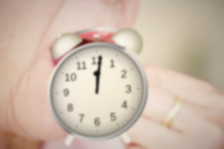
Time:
12:01
